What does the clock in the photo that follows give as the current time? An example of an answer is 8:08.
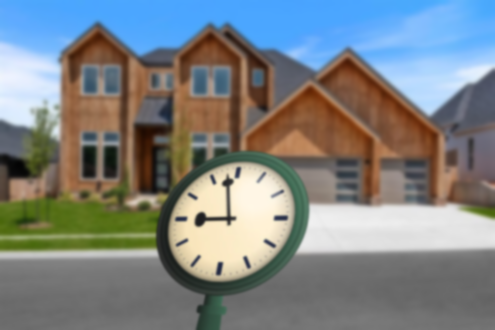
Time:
8:58
